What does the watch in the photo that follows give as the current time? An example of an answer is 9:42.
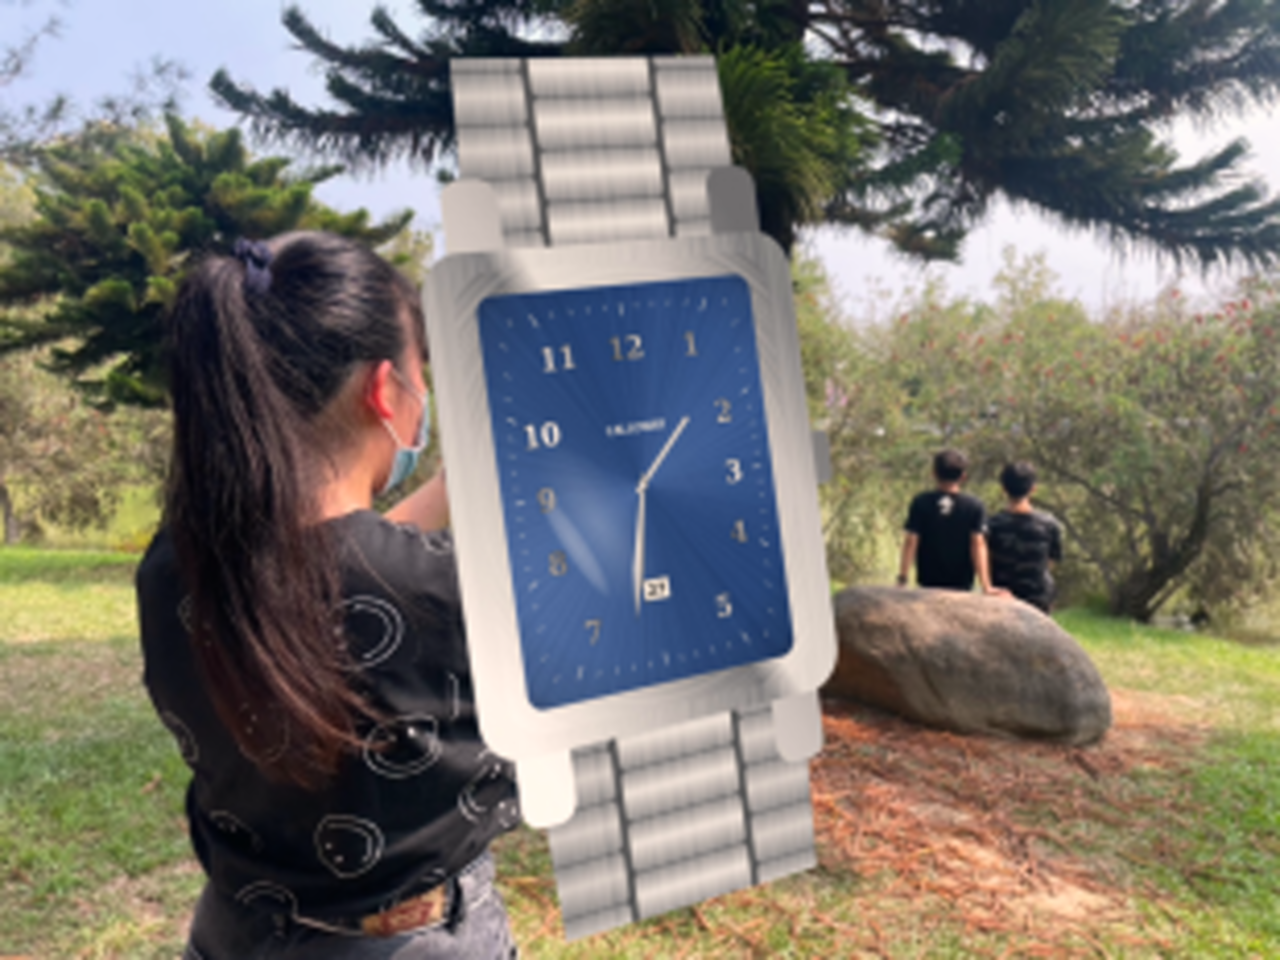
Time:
1:32
